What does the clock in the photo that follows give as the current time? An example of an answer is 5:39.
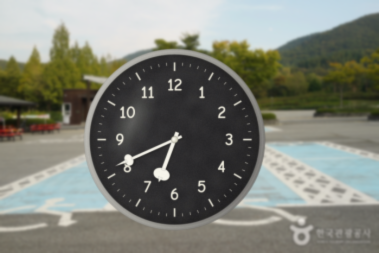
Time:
6:41
